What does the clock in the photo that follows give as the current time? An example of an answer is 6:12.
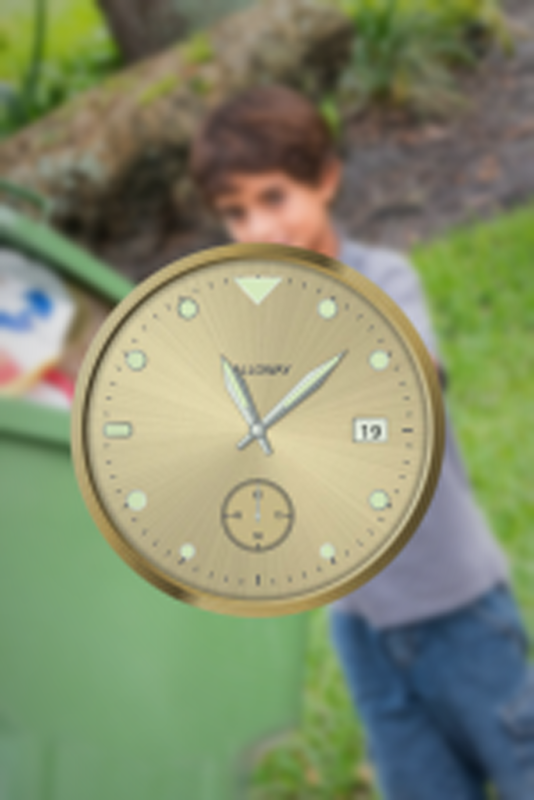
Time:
11:08
